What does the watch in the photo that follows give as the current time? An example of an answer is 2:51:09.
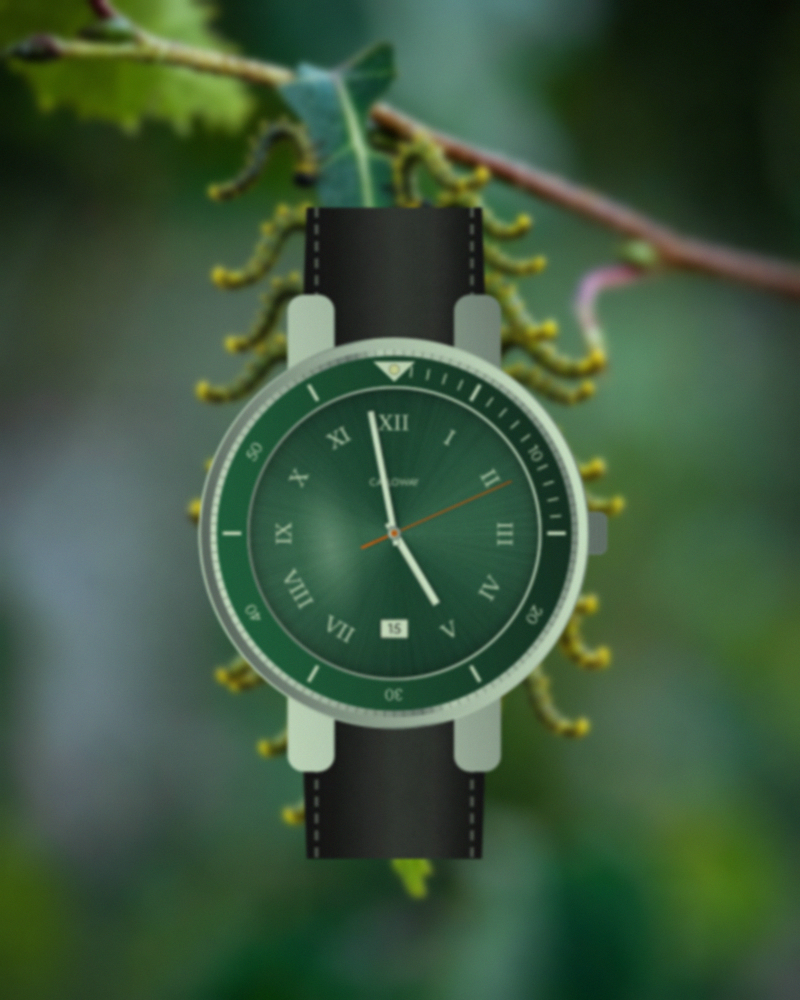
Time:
4:58:11
